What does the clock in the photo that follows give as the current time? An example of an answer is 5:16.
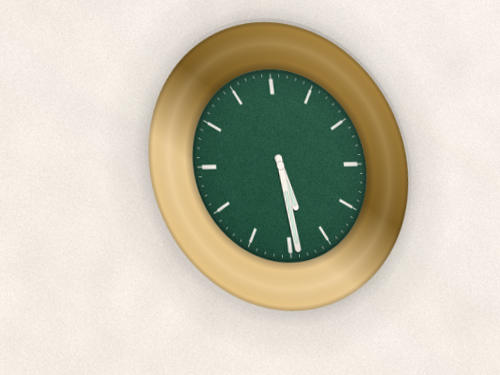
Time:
5:29
